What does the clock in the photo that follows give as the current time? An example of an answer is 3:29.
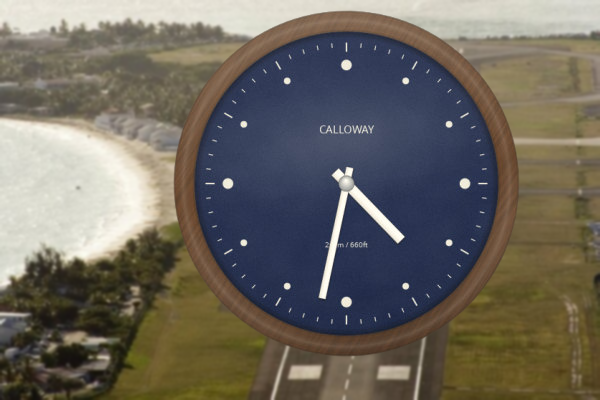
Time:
4:32
